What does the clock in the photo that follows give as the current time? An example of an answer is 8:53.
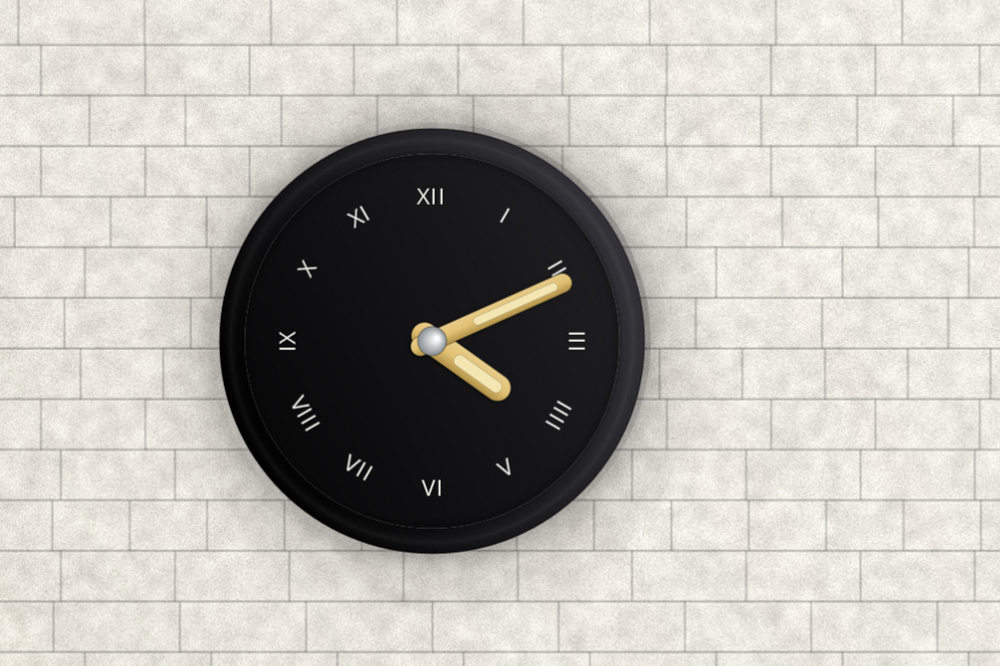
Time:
4:11
